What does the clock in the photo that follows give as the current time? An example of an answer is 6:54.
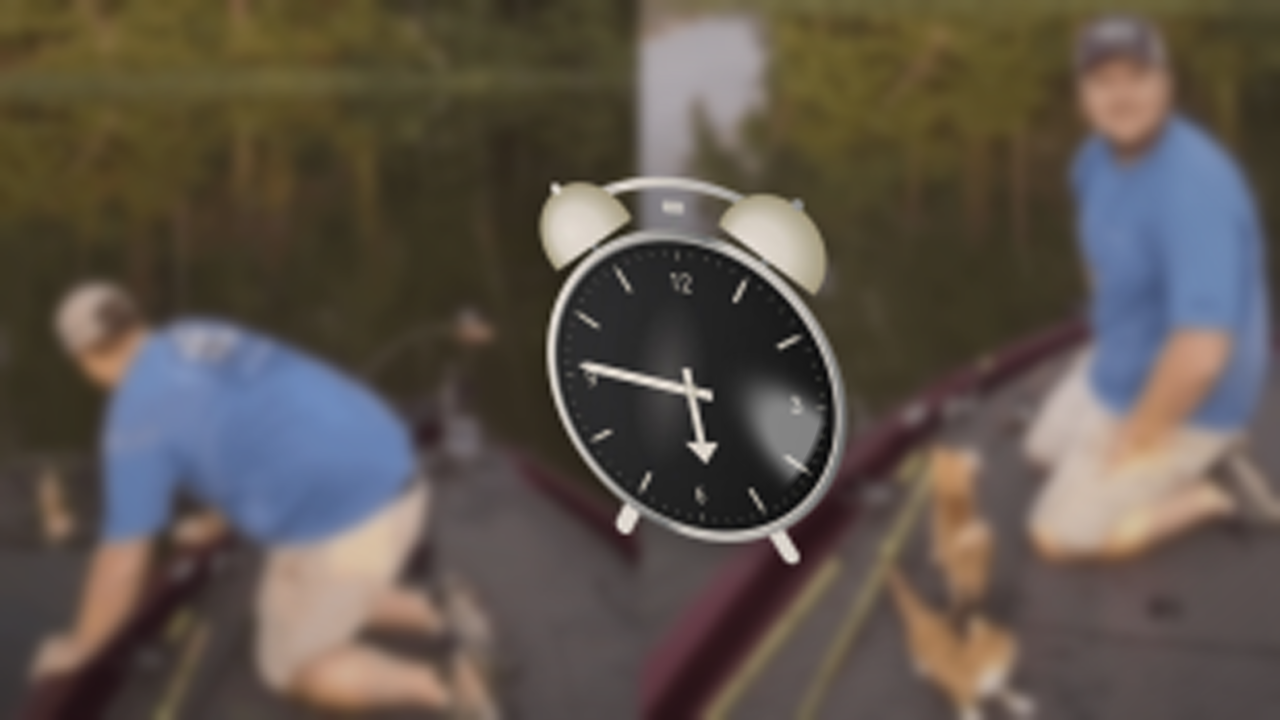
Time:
5:46
